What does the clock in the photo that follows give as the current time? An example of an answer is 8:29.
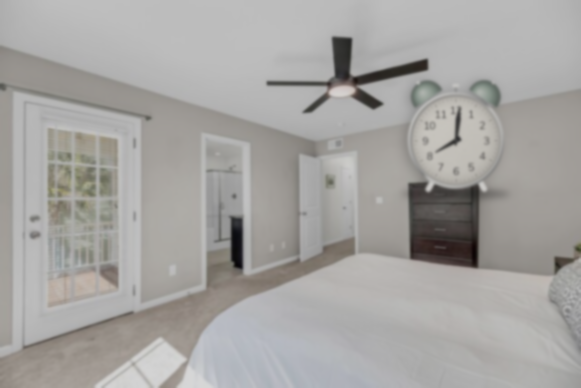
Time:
8:01
